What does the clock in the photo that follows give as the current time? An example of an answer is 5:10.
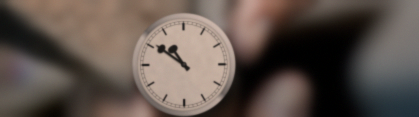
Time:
10:51
